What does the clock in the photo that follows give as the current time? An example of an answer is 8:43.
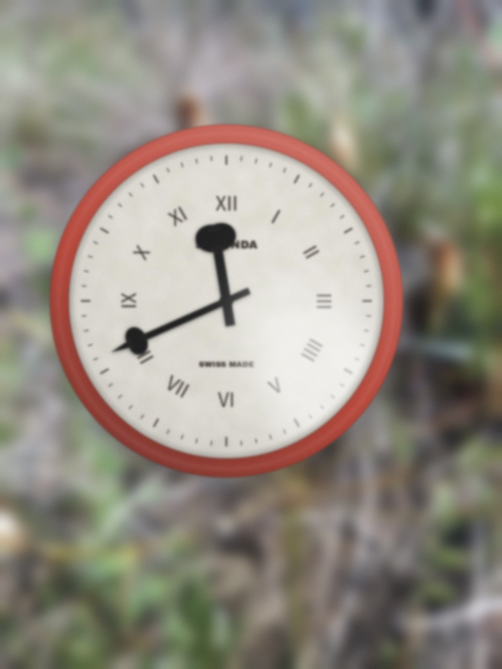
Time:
11:41
